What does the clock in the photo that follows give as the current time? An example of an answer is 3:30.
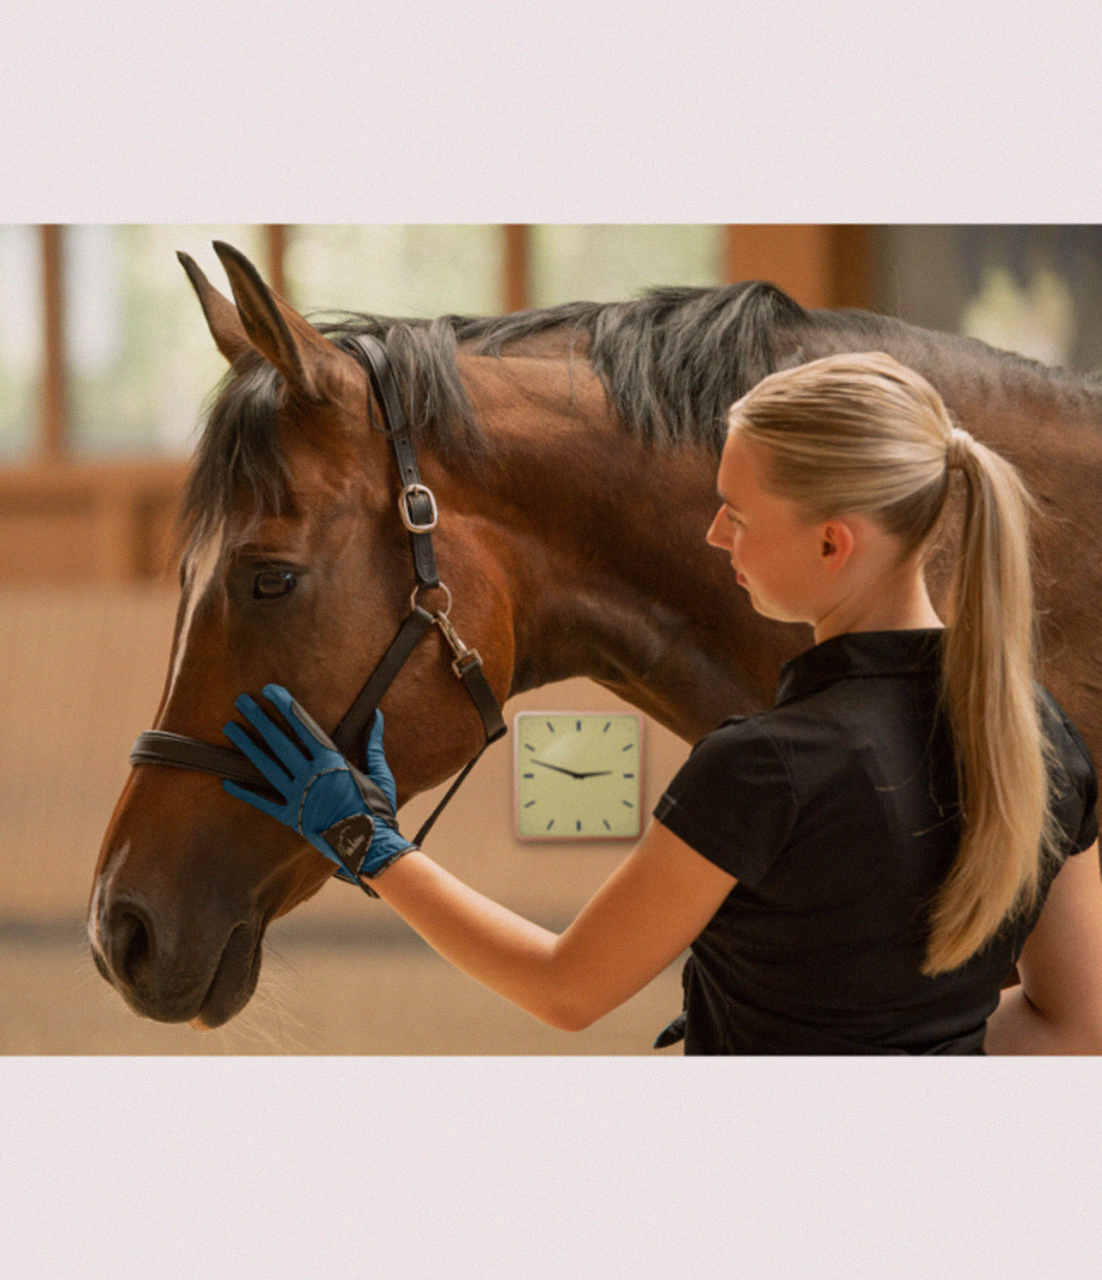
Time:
2:48
